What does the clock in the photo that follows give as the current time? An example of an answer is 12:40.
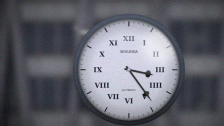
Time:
3:24
